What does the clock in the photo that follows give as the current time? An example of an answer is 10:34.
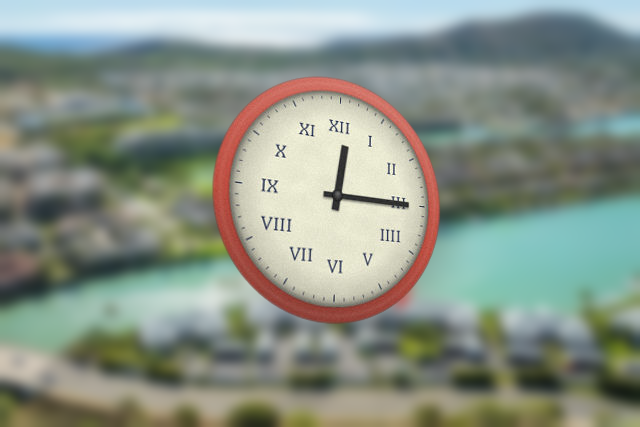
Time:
12:15
